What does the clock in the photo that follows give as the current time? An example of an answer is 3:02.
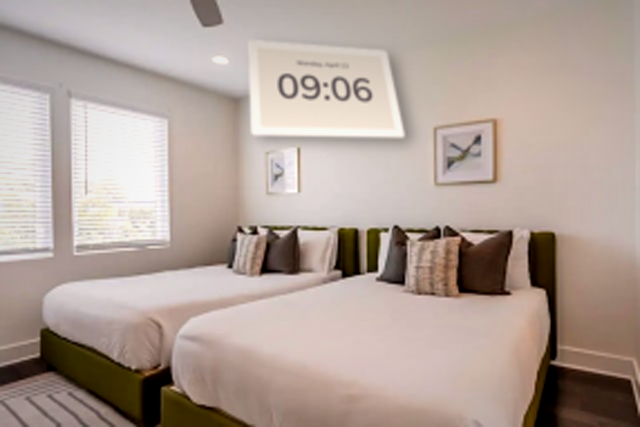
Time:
9:06
